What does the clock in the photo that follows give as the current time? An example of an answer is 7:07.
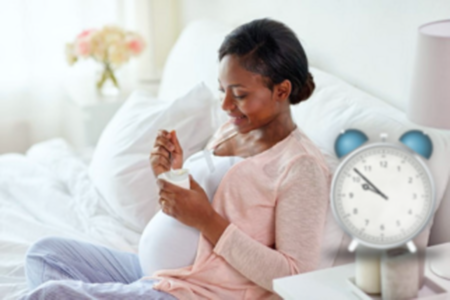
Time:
9:52
